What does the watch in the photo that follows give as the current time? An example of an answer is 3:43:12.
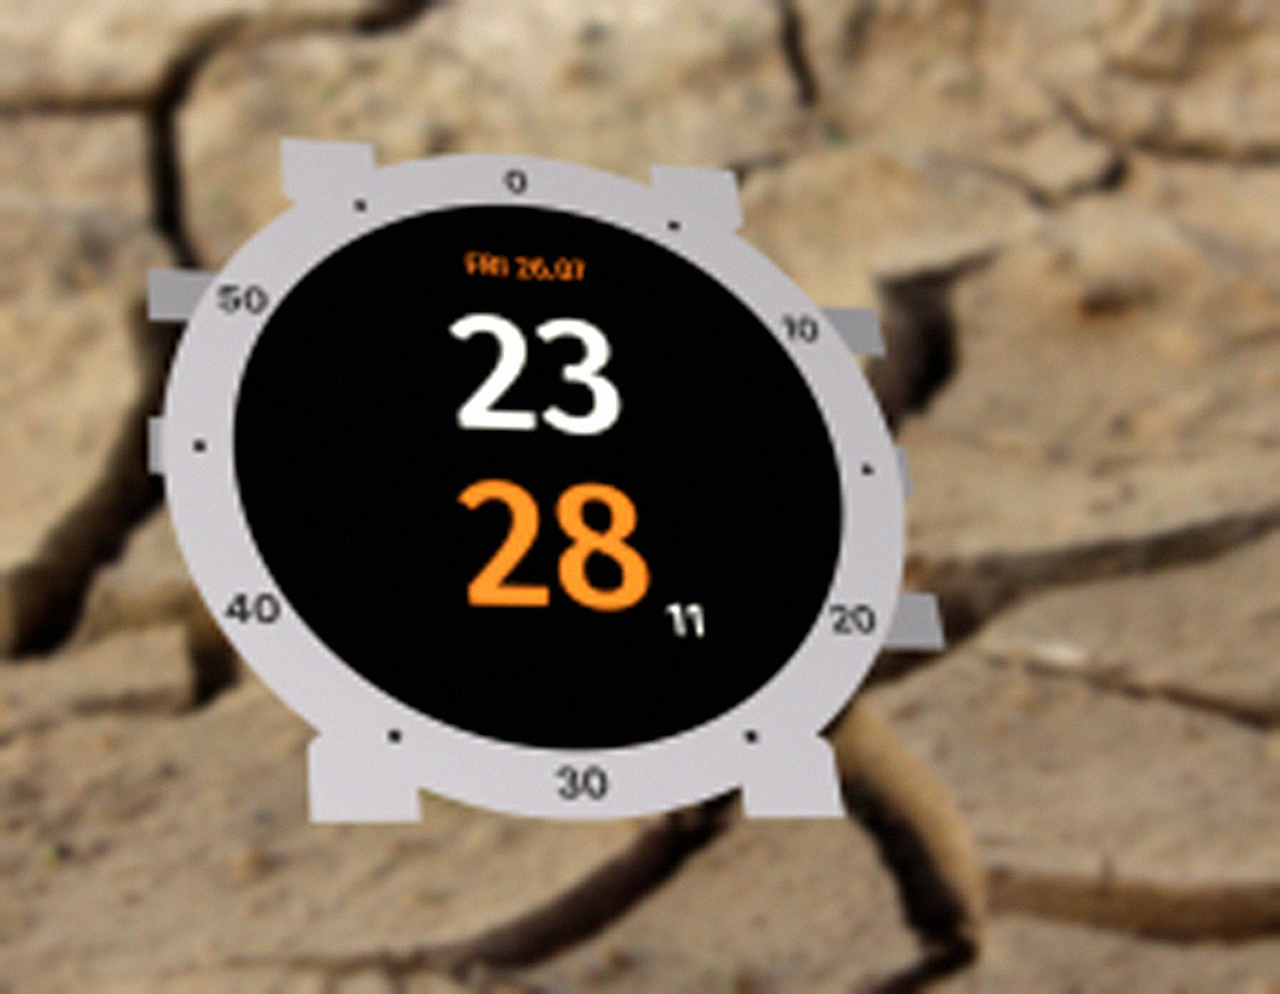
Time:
23:28:11
